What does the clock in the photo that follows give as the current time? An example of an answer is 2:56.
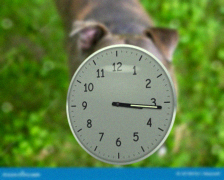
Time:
3:16
